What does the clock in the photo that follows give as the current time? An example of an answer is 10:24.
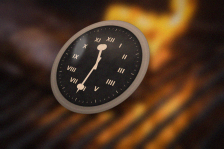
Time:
11:31
